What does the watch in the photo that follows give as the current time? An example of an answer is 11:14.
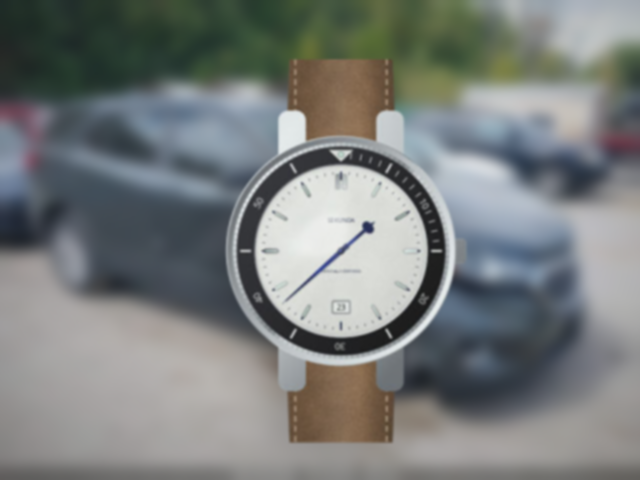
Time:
1:38
